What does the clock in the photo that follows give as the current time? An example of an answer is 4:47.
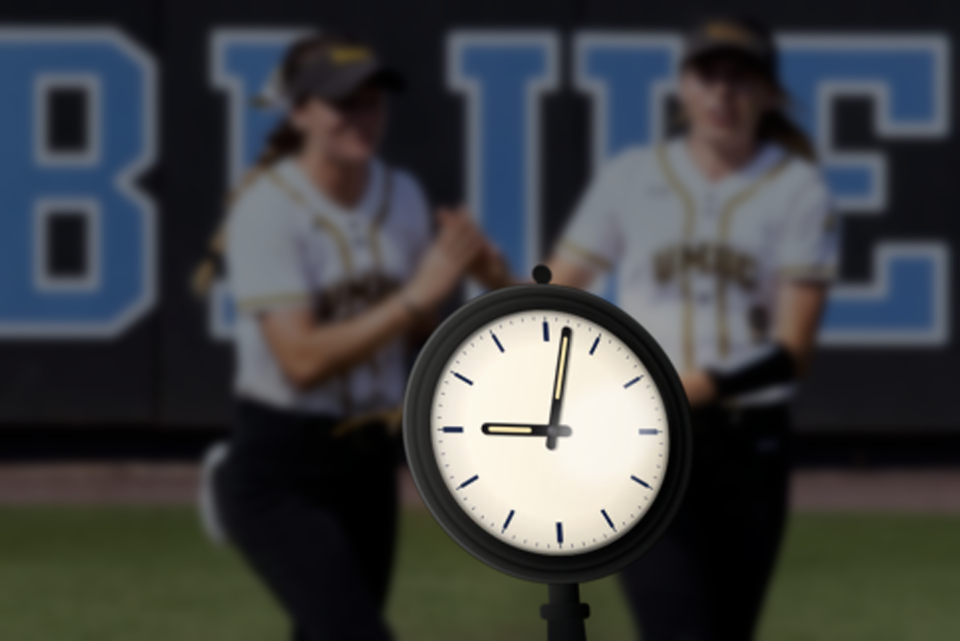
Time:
9:02
